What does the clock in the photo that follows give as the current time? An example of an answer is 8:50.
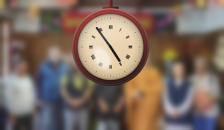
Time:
4:54
